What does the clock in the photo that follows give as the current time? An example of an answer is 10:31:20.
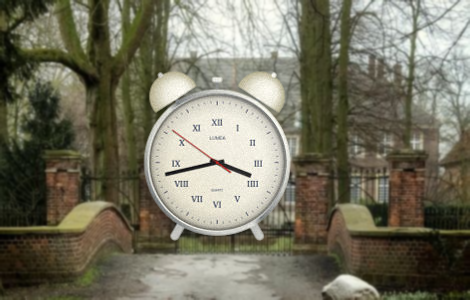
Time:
3:42:51
